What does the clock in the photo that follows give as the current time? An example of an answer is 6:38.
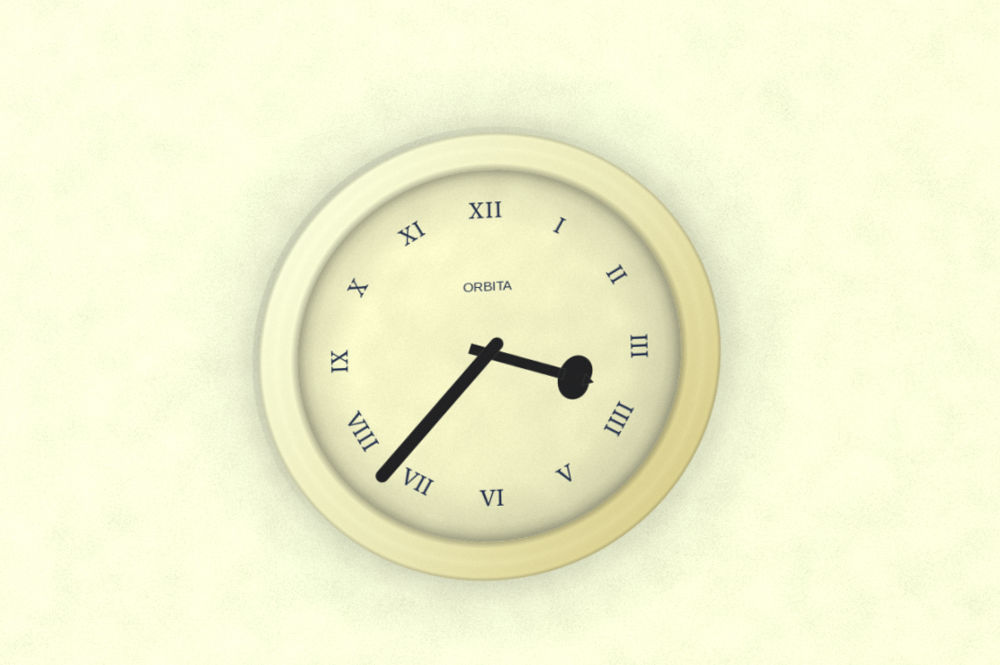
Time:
3:37
